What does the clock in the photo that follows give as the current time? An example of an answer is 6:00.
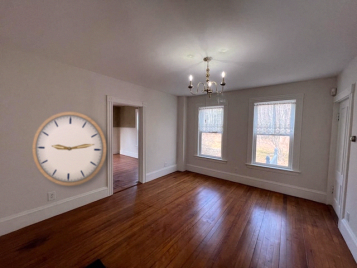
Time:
9:13
